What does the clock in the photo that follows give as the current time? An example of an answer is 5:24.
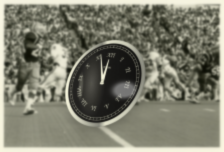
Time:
11:56
